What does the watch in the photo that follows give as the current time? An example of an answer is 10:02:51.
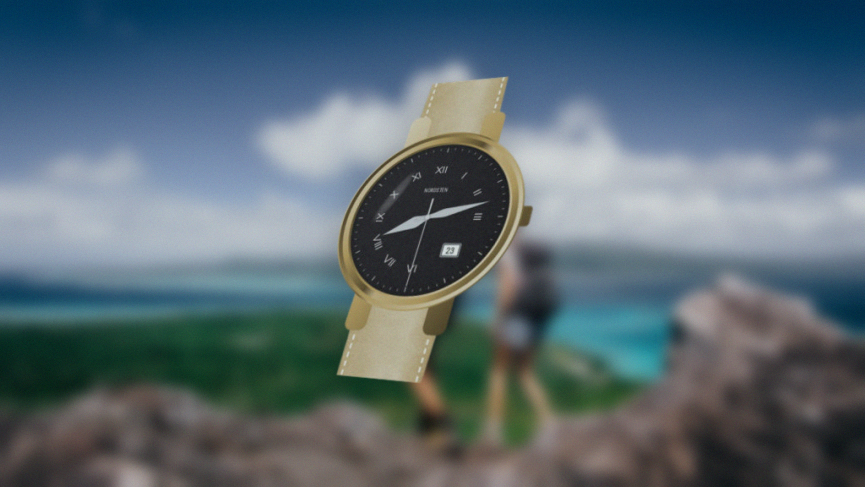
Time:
8:12:30
